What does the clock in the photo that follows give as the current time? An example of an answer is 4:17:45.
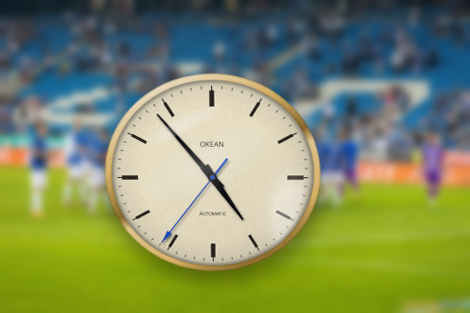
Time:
4:53:36
